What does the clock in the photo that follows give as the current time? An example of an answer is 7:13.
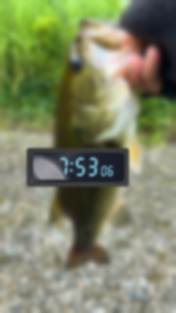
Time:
7:53
